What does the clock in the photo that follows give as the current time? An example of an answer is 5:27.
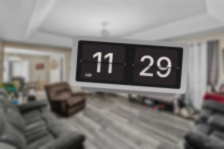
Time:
11:29
